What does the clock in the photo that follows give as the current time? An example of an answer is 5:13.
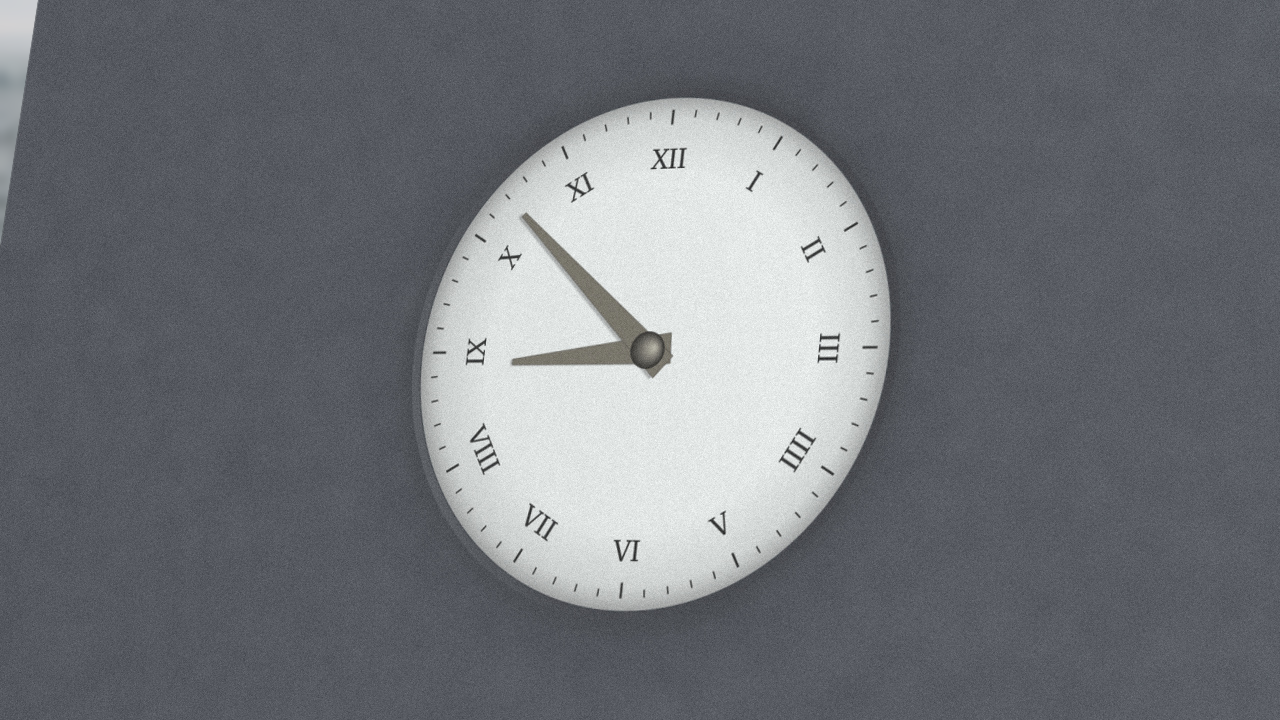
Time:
8:52
